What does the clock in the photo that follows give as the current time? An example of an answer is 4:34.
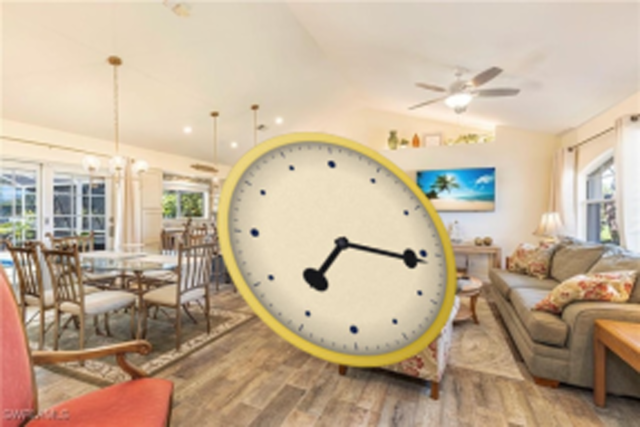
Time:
7:16
